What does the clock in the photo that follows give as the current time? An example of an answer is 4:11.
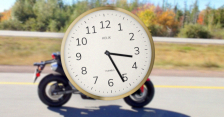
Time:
3:26
